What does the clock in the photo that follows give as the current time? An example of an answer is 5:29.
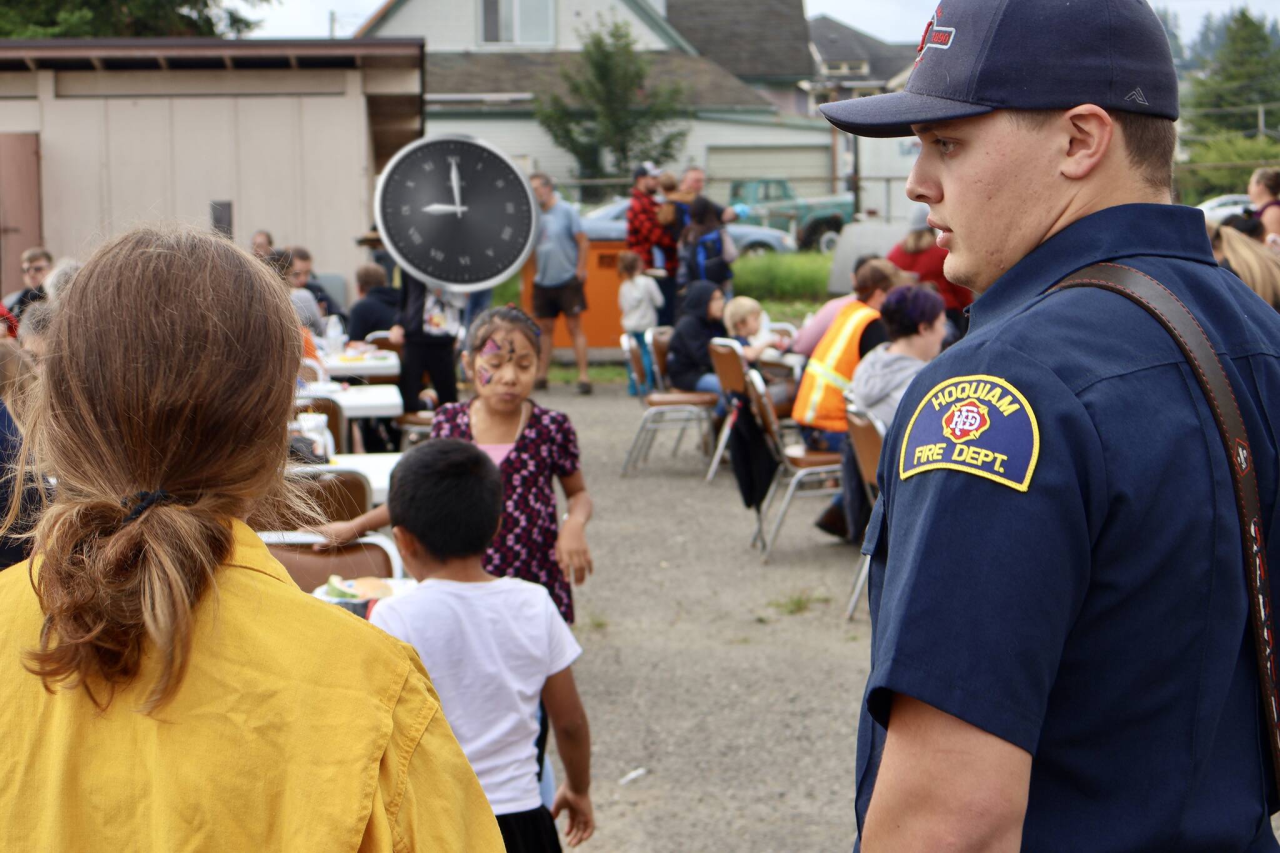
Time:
9:00
